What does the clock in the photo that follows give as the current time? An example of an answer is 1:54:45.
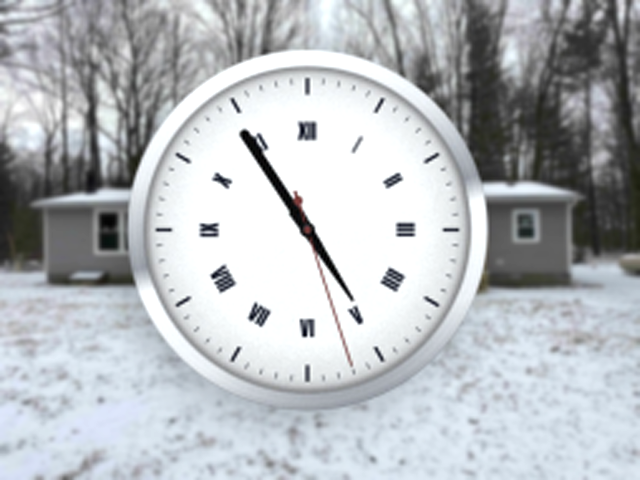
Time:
4:54:27
